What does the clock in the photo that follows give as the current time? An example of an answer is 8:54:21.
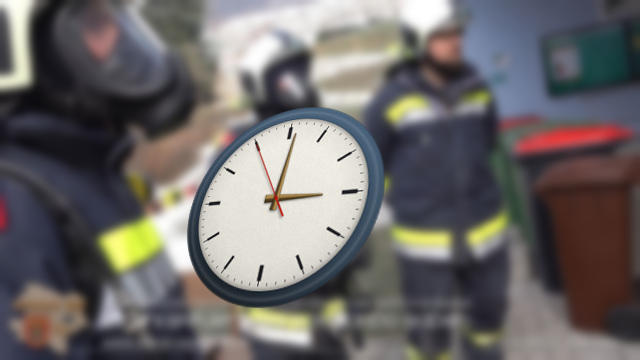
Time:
3:00:55
